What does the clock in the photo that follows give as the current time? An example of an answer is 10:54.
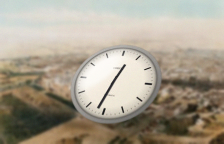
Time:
12:32
